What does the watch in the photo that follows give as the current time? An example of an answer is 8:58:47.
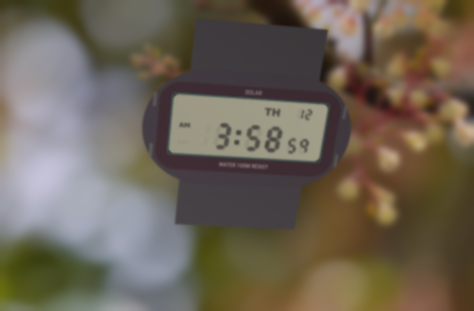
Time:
3:58:59
